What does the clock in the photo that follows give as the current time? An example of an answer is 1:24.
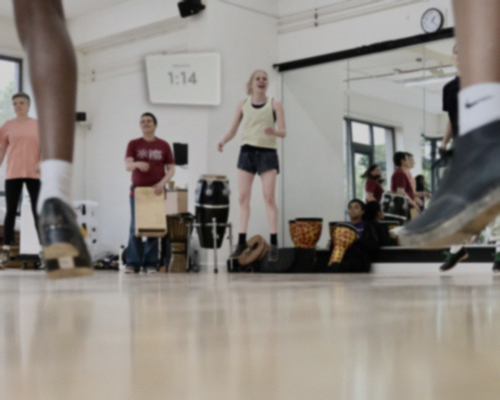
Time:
1:14
